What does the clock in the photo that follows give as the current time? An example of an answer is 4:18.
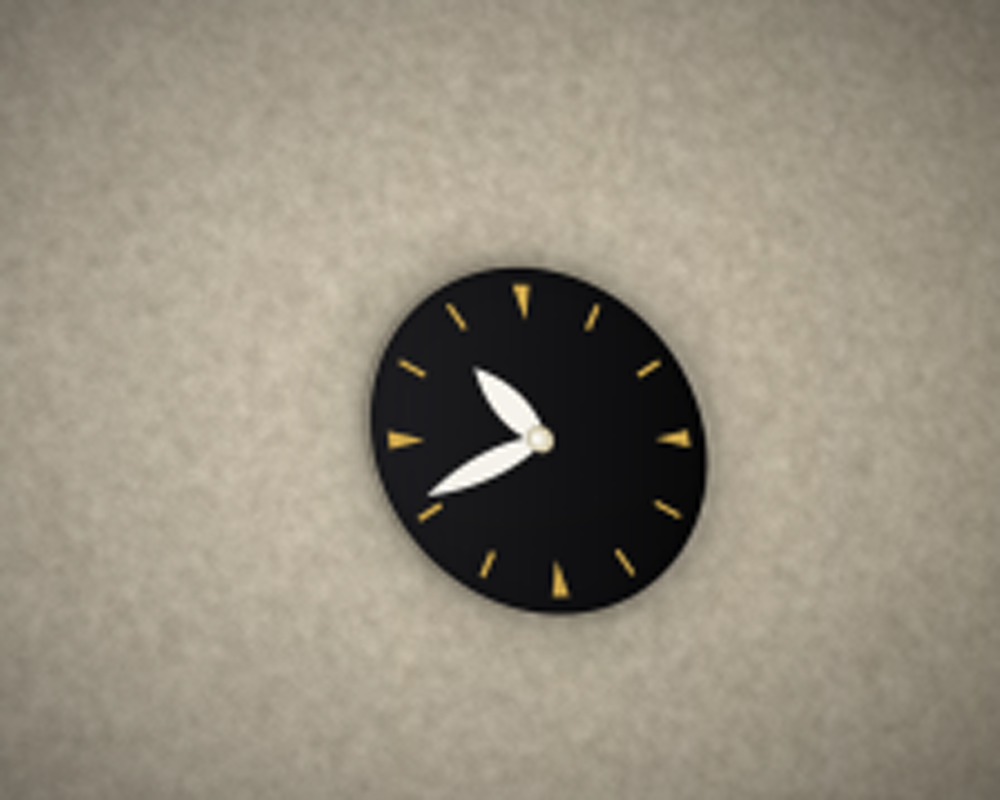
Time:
10:41
